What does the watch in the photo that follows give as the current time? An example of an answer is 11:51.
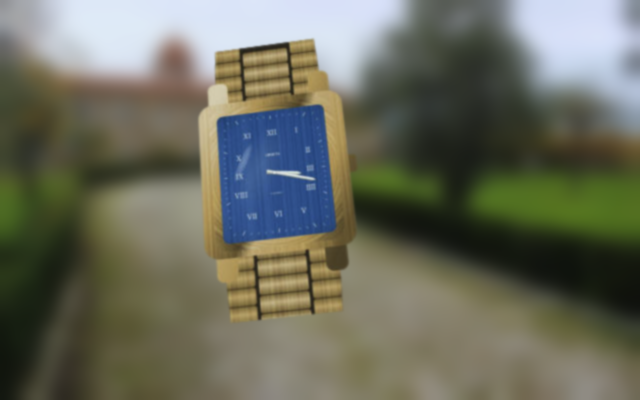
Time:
3:18
